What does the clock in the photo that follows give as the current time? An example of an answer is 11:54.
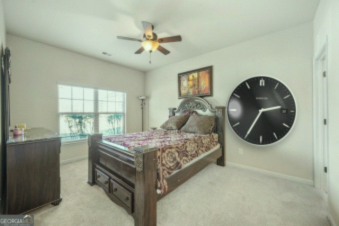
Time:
2:35
